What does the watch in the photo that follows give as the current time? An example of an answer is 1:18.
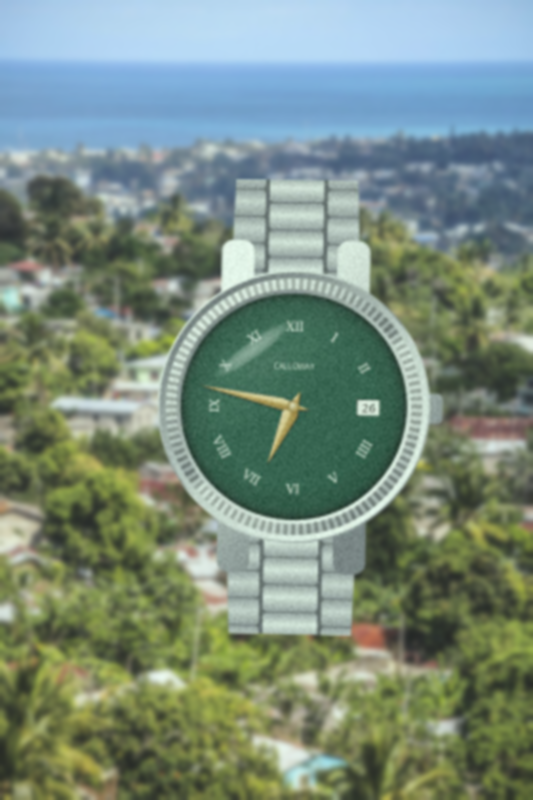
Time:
6:47
